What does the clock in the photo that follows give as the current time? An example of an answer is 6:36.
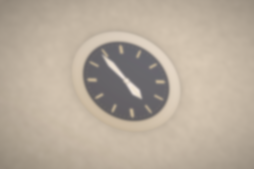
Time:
4:54
